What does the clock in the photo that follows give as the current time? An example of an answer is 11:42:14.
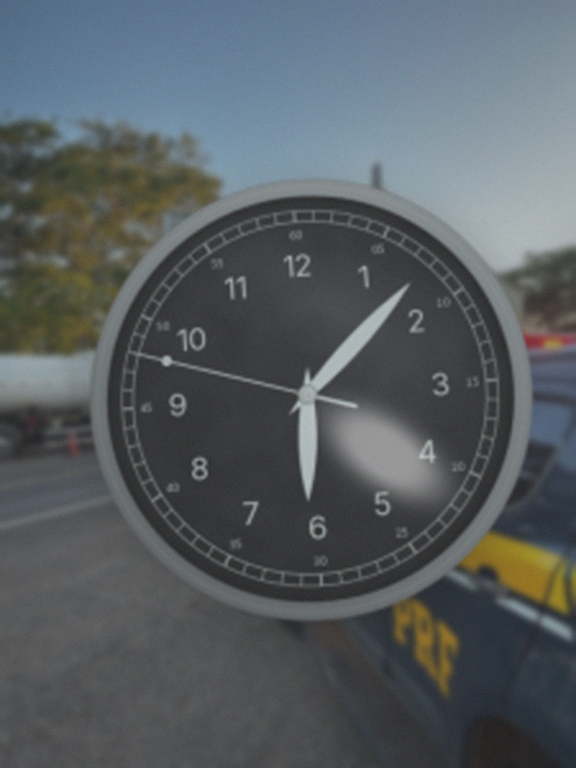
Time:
6:07:48
